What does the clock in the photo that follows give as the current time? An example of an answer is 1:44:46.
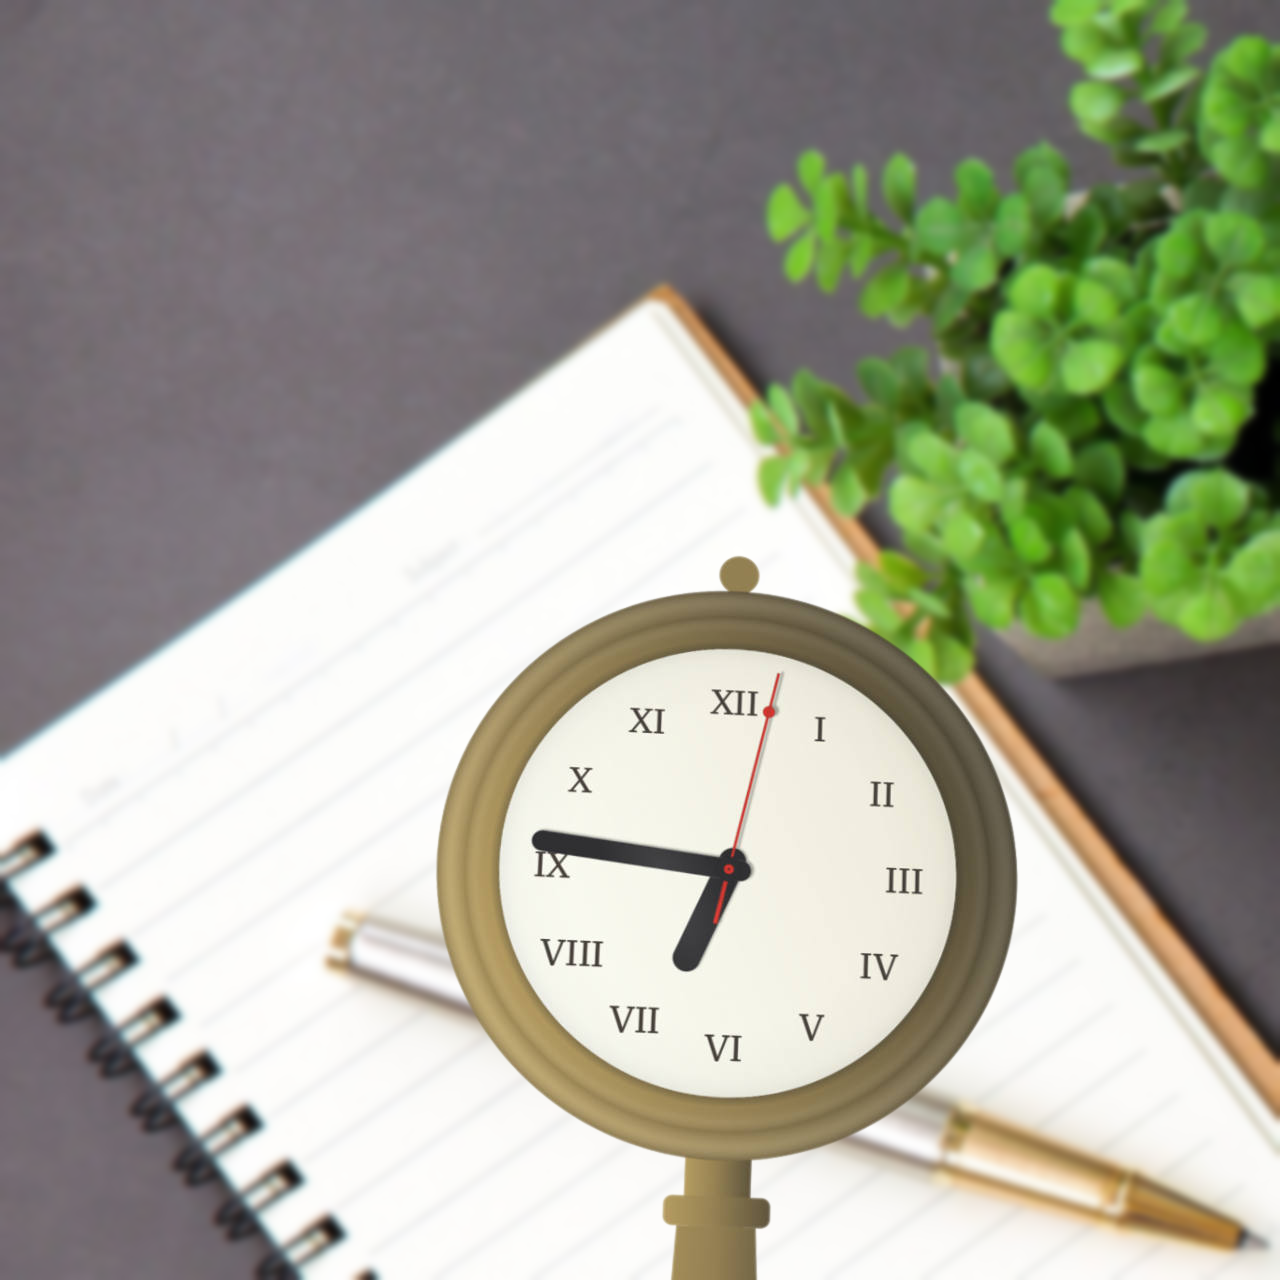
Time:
6:46:02
